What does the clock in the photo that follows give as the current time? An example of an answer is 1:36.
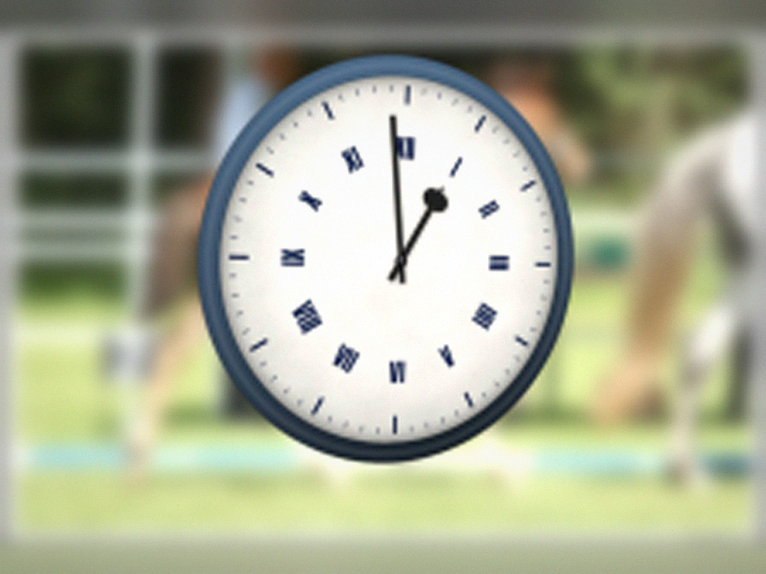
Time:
12:59
